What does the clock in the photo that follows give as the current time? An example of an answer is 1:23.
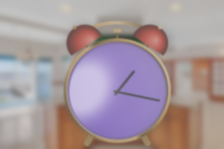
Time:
1:17
